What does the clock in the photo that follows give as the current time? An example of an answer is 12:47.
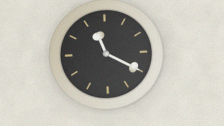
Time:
11:20
